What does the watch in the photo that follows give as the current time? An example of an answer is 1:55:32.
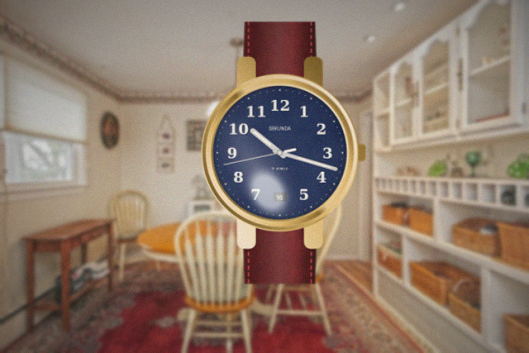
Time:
10:17:43
